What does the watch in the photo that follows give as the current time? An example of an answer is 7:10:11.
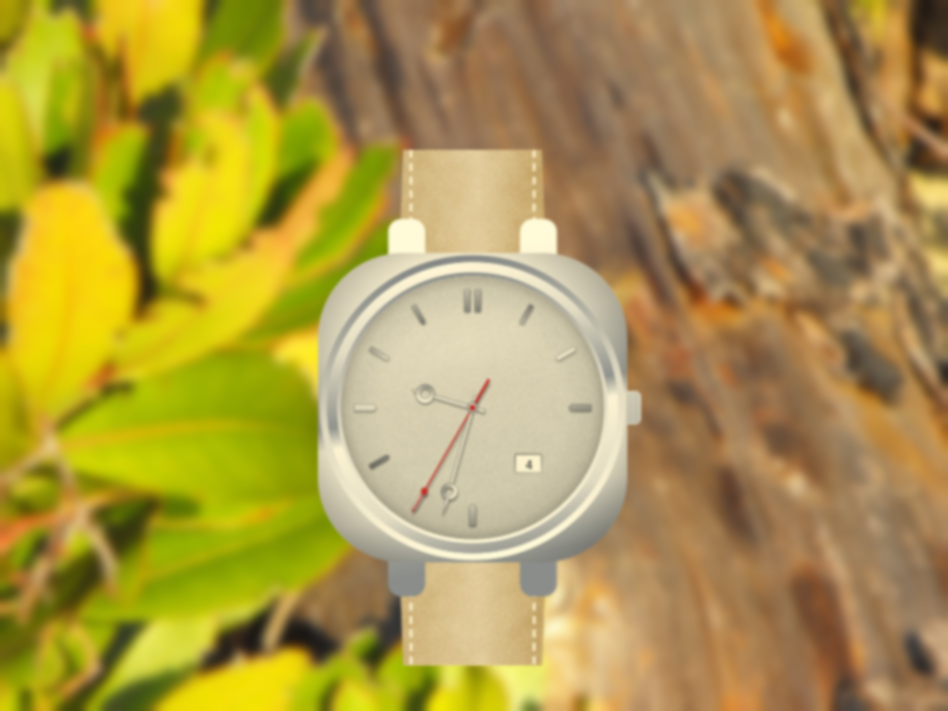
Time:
9:32:35
